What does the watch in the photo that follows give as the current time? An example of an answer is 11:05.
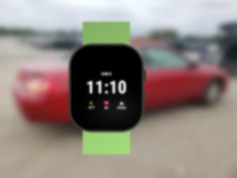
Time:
11:10
